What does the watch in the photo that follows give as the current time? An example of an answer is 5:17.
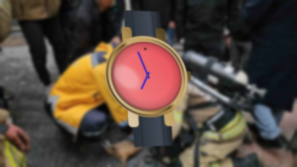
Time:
6:57
